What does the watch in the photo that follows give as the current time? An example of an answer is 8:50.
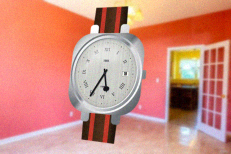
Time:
5:35
